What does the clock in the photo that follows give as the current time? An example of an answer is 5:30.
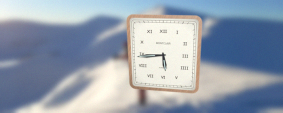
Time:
5:44
